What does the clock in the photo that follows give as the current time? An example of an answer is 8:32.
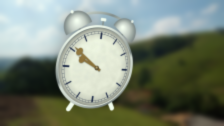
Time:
9:51
